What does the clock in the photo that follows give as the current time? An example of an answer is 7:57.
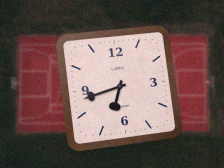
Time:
6:43
